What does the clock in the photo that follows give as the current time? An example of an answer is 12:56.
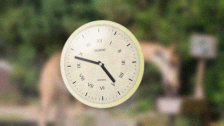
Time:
4:48
